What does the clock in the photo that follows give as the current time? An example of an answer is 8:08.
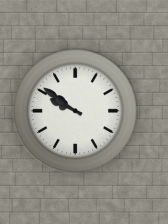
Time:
9:51
